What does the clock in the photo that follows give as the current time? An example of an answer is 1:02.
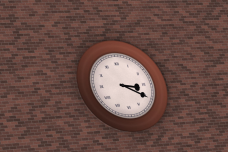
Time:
3:20
